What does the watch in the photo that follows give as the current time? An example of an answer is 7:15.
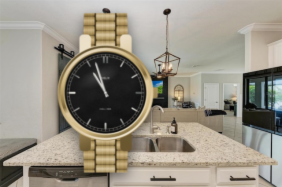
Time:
10:57
